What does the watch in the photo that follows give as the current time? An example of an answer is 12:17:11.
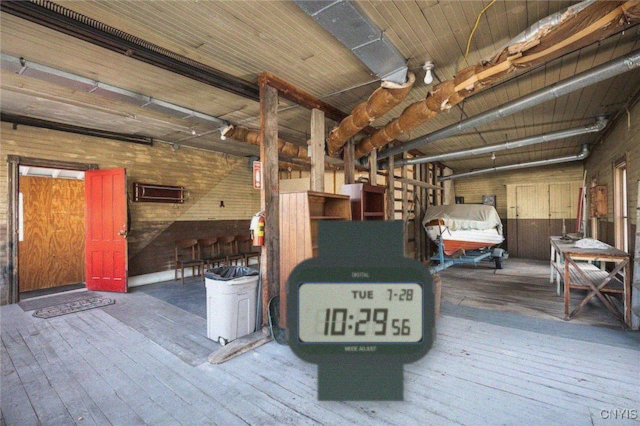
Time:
10:29:56
